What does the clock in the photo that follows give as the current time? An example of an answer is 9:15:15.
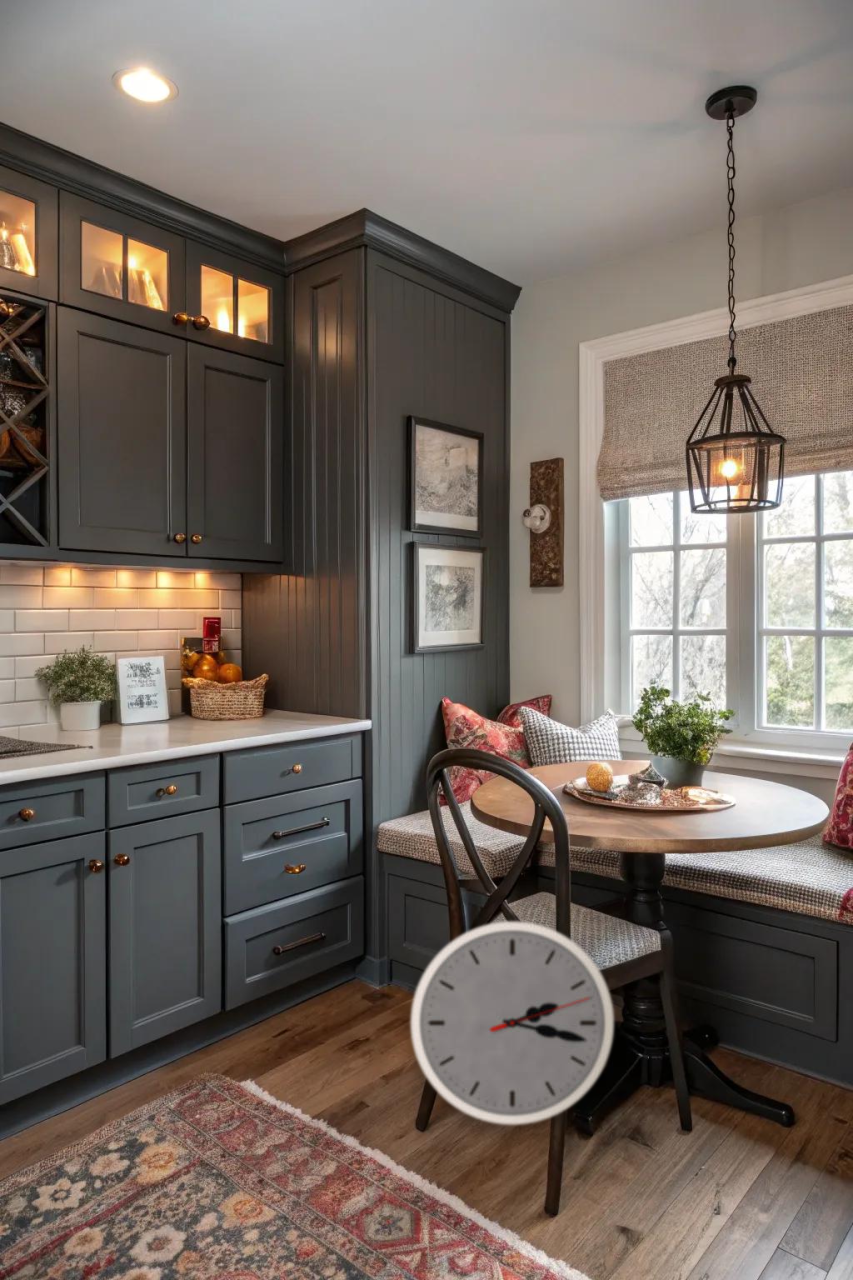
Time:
2:17:12
